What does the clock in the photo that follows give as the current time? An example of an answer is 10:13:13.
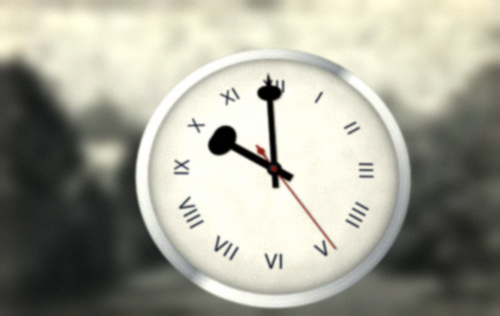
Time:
9:59:24
